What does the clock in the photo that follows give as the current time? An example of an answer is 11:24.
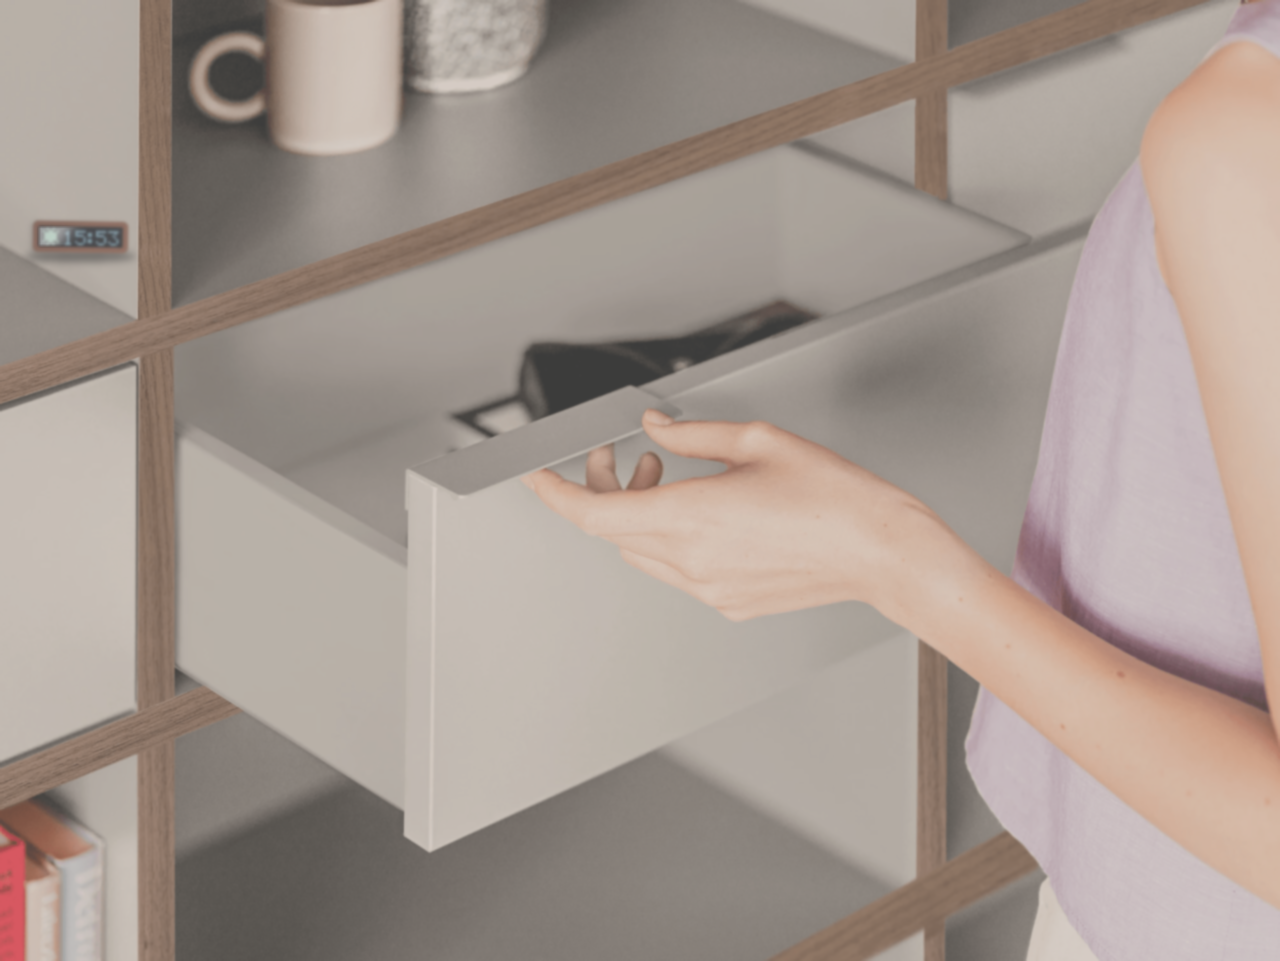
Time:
15:53
